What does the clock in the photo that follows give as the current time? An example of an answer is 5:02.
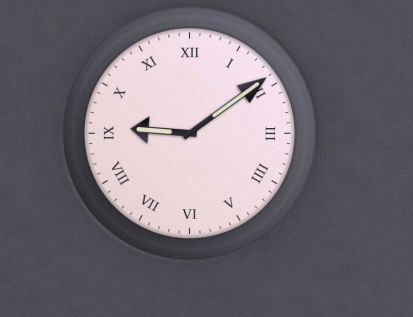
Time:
9:09
